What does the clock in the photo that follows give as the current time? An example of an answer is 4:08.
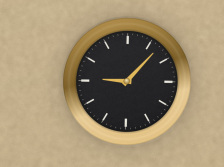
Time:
9:07
